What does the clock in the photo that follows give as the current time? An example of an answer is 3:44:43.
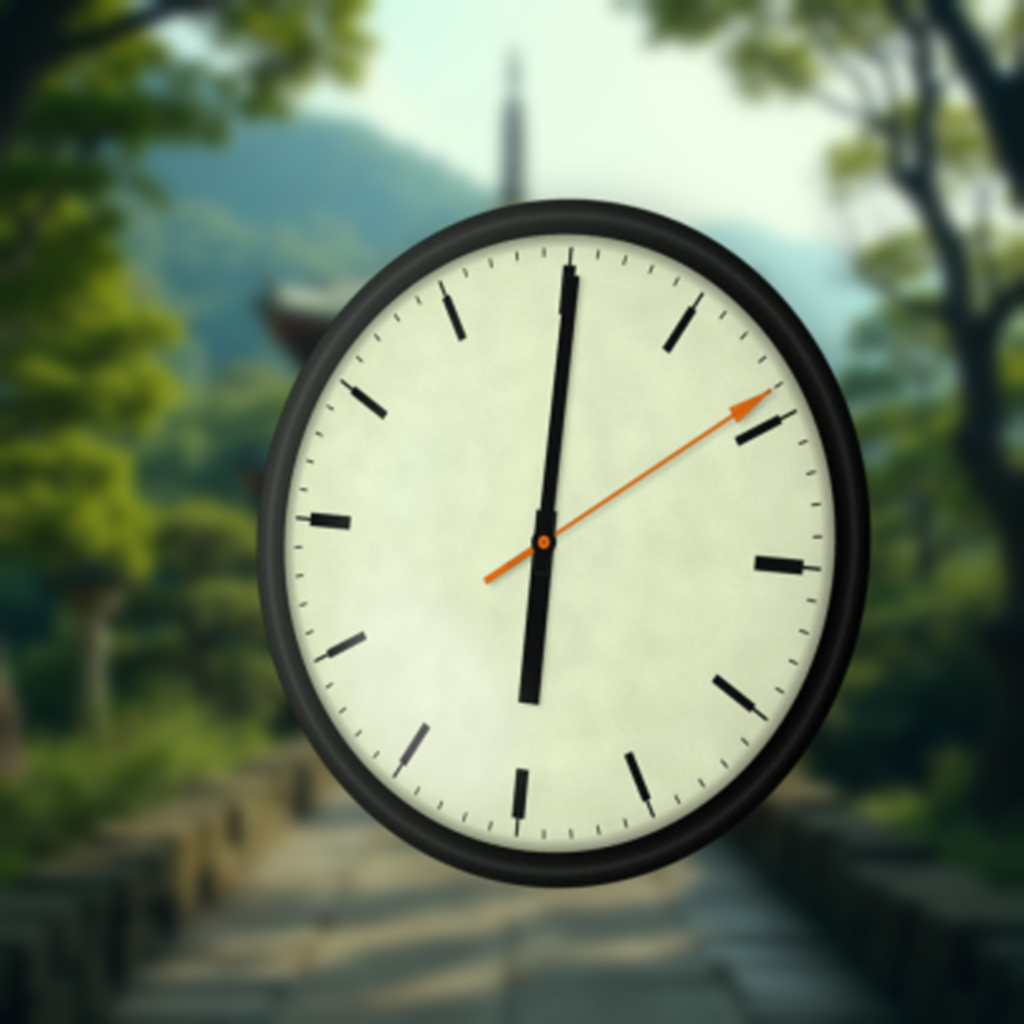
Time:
6:00:09
